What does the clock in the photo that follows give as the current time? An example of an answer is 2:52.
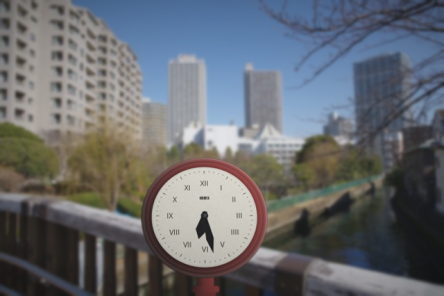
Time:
6:28
